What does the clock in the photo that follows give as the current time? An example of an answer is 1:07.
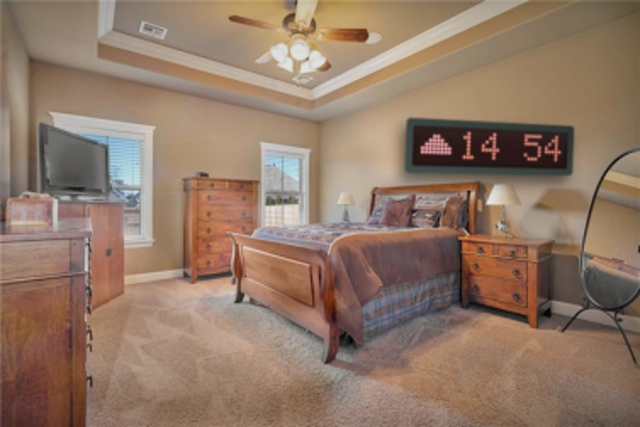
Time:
14:54
